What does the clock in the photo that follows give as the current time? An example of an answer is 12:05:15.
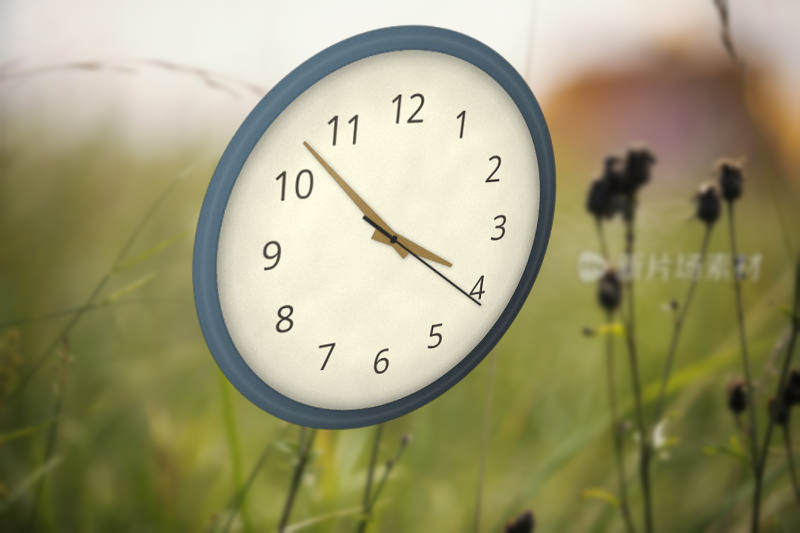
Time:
3:52:21
